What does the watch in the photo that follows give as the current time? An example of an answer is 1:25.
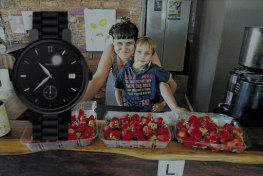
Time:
10:38
